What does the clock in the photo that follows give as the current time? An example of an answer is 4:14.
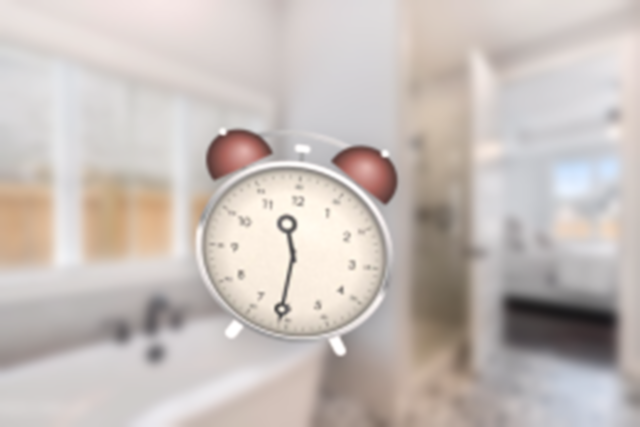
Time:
11:31
